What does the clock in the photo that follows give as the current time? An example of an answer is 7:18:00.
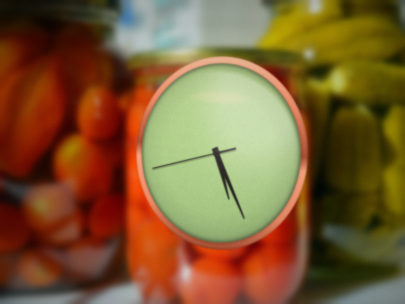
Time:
5:25:43
